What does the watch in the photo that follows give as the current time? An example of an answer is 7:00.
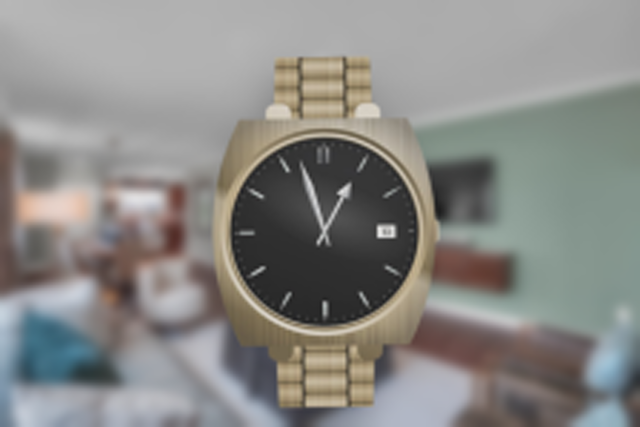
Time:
12:57
